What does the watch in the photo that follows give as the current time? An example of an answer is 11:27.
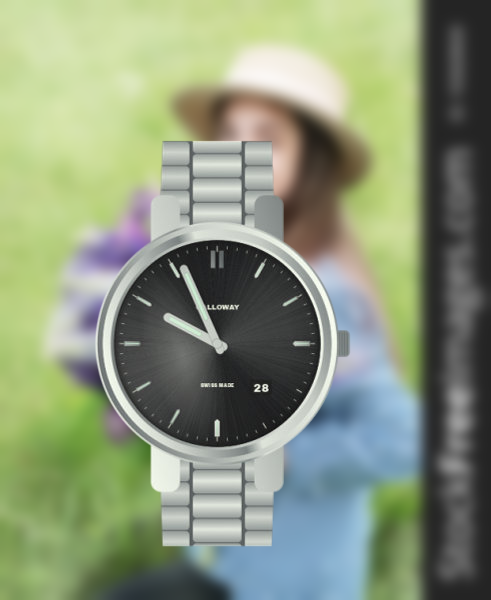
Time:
9:56
